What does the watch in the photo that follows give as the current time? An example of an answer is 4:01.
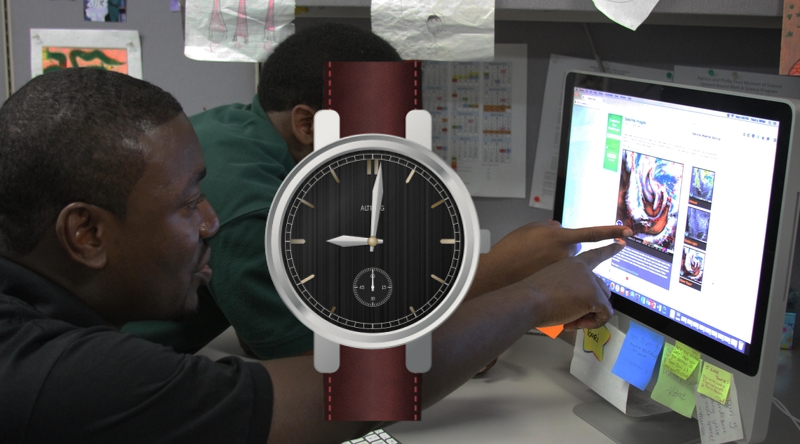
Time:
9:01
